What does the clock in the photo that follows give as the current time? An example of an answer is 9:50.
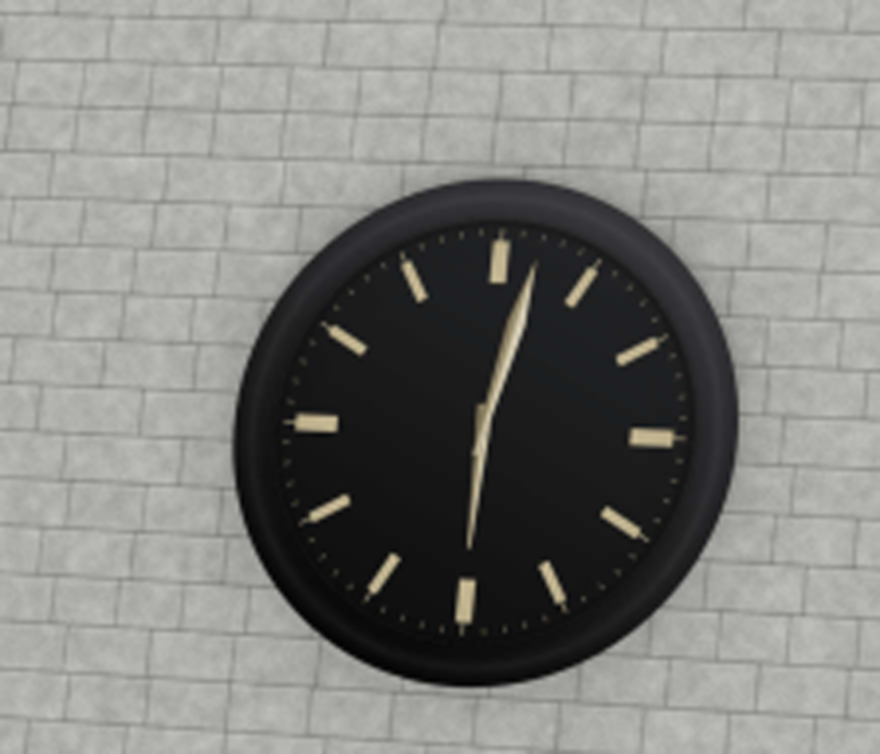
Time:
6:02
